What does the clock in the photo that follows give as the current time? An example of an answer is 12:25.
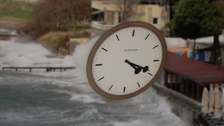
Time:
4:19
